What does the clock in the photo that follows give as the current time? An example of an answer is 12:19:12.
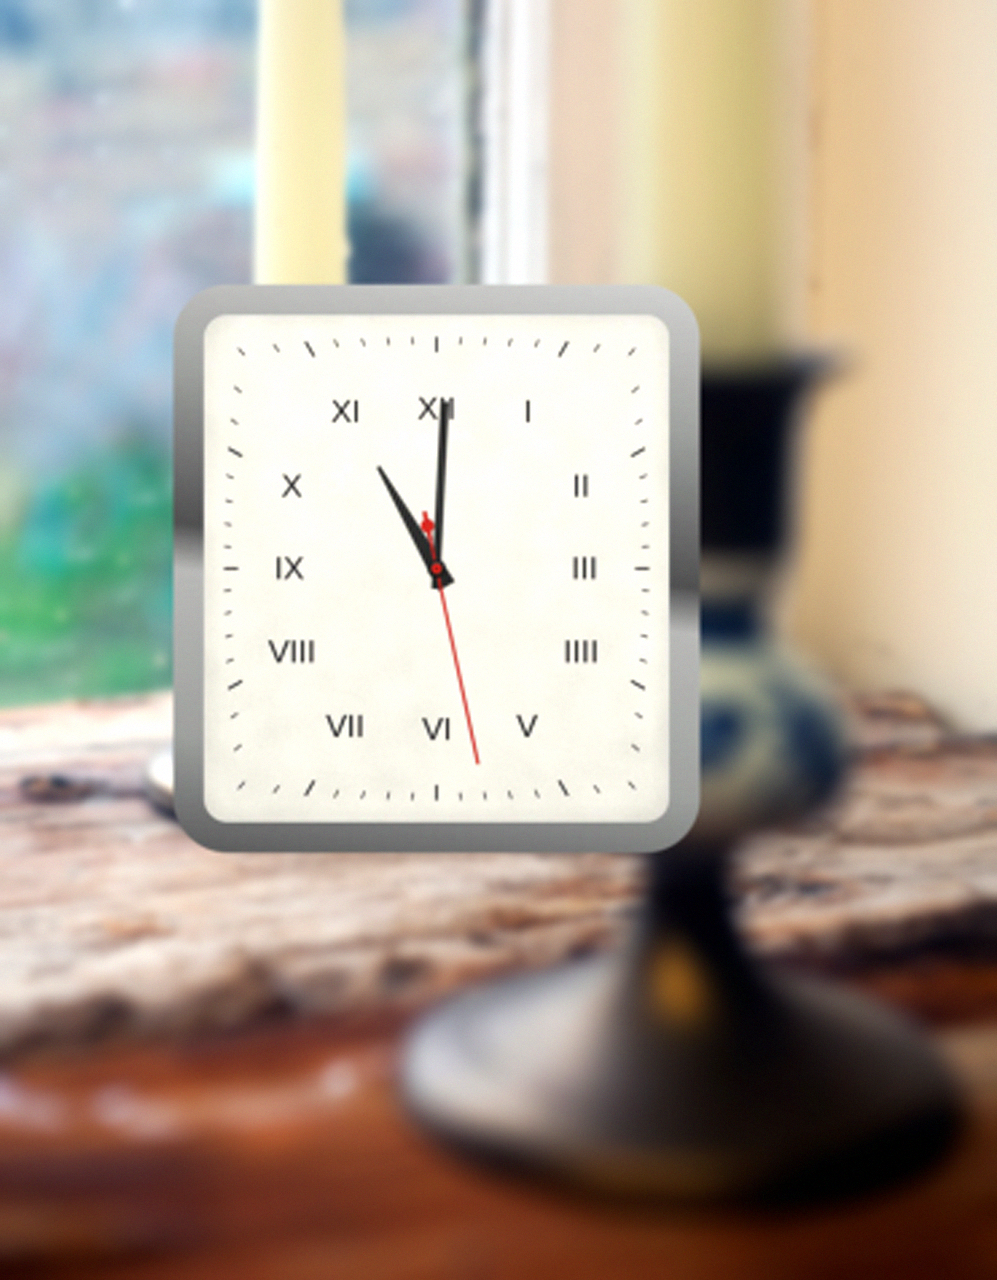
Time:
11:00:28
